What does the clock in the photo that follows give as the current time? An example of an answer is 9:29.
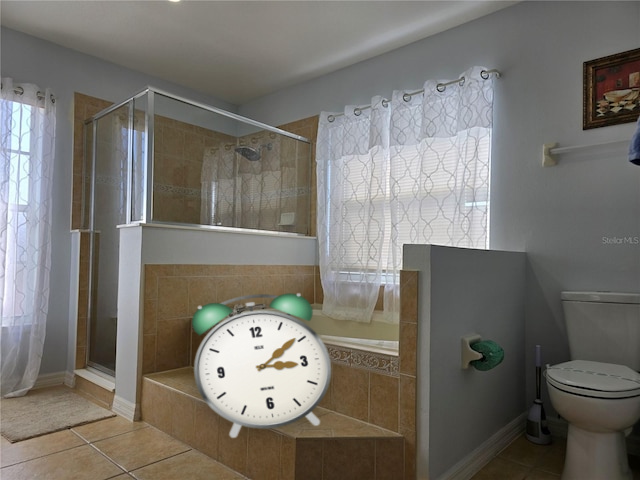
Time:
3:09
